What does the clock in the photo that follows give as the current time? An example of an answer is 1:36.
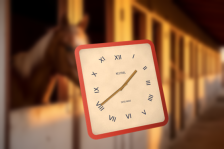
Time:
1:40
